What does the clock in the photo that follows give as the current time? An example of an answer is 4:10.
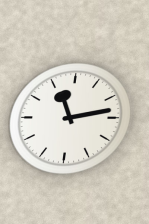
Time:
11:13
